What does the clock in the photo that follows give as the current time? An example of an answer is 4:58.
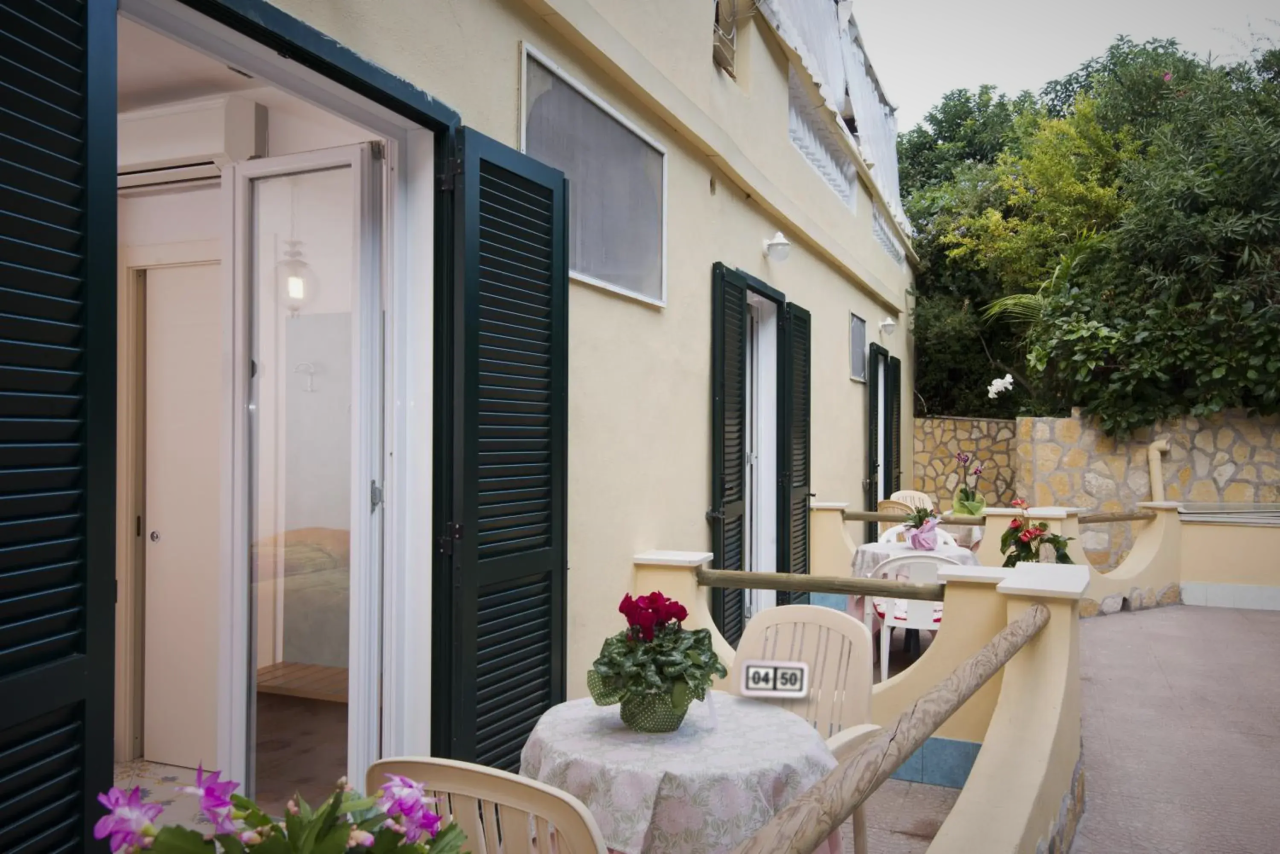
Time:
4:50
